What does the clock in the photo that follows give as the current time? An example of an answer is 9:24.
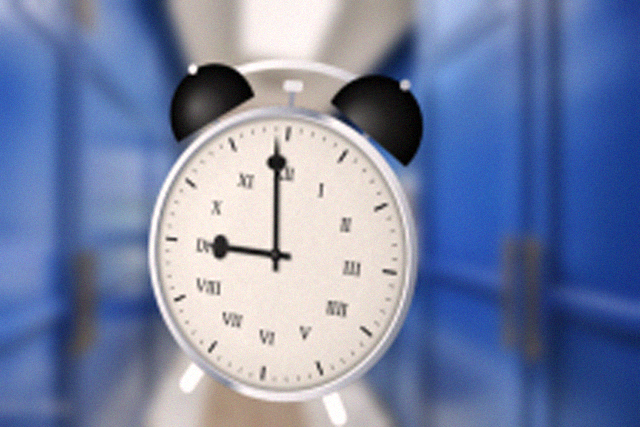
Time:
8:59
